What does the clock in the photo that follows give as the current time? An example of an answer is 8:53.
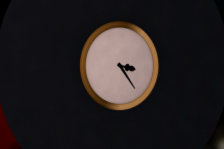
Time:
3:24
